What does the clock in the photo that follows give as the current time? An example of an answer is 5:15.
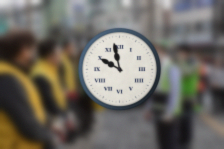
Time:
9:58
